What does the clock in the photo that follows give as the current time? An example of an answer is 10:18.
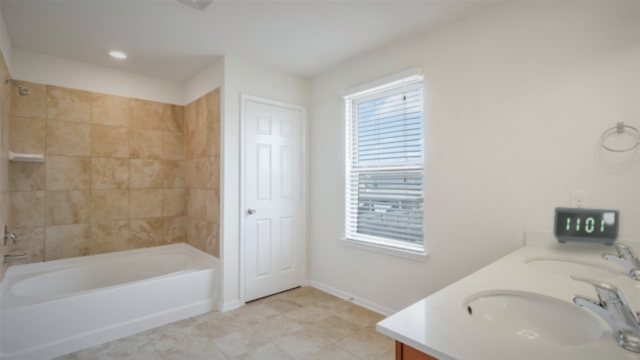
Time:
11:01
